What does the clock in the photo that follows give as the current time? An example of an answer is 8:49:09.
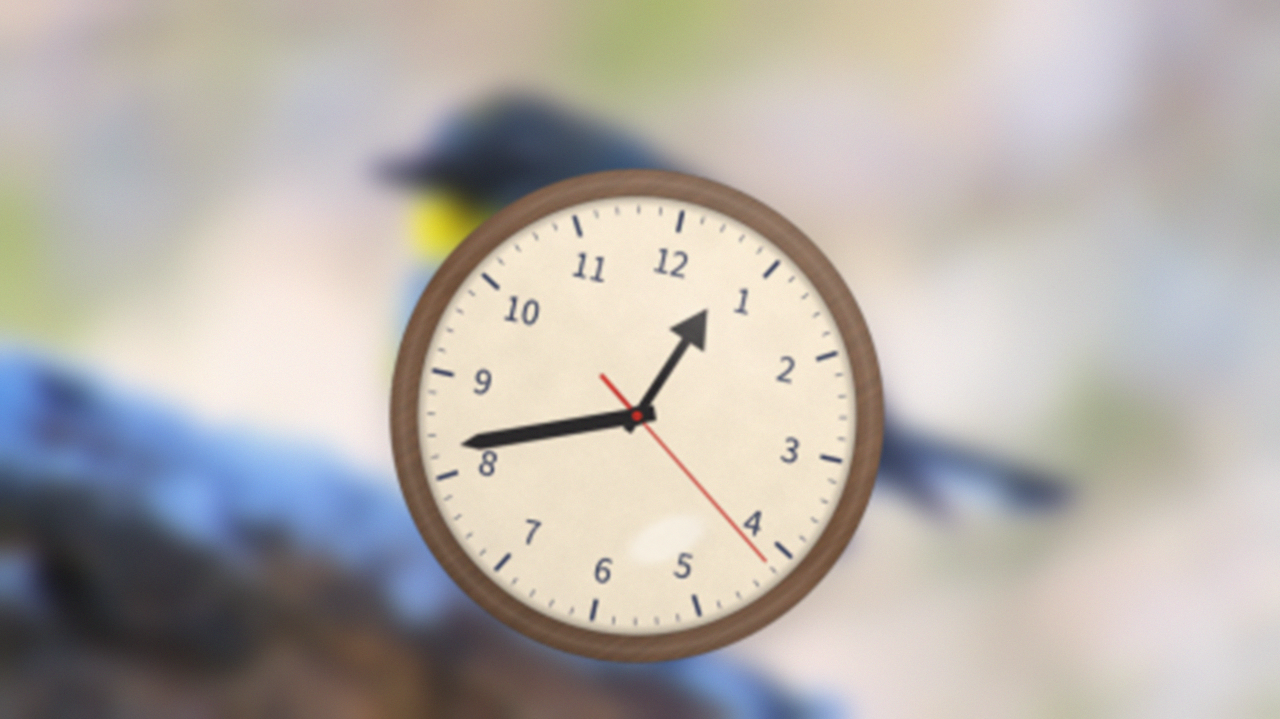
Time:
12:41:21
